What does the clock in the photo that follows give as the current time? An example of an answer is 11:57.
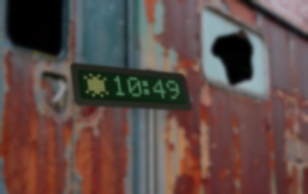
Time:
10:49
